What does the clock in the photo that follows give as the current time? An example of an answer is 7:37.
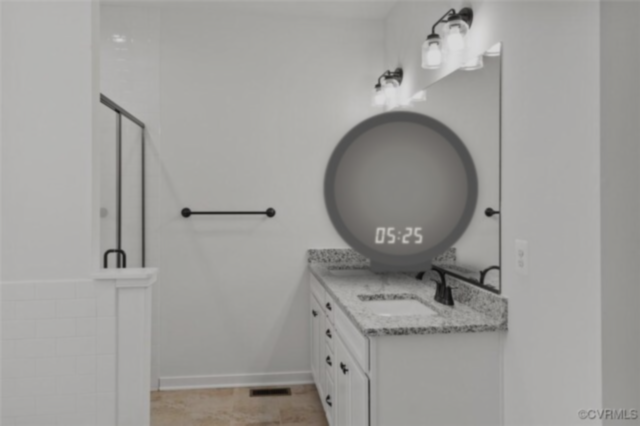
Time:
5:25
